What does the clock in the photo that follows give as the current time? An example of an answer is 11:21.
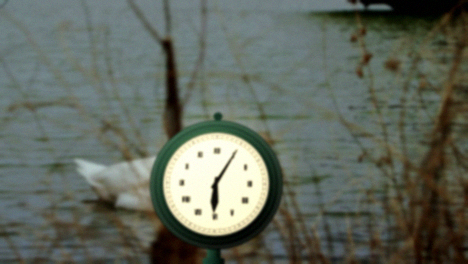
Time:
6:05
